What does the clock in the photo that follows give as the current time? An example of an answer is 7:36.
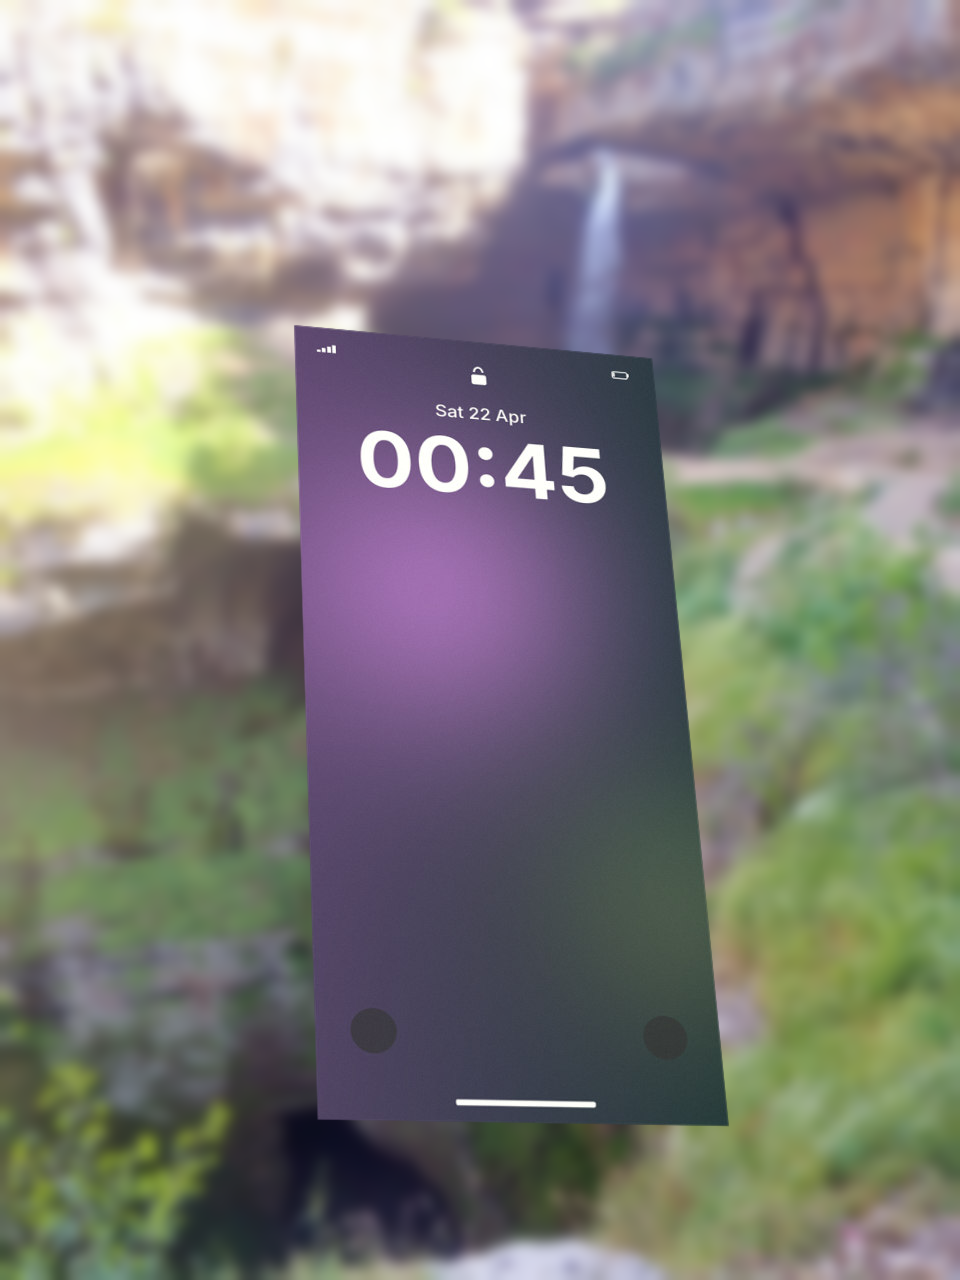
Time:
0:45
